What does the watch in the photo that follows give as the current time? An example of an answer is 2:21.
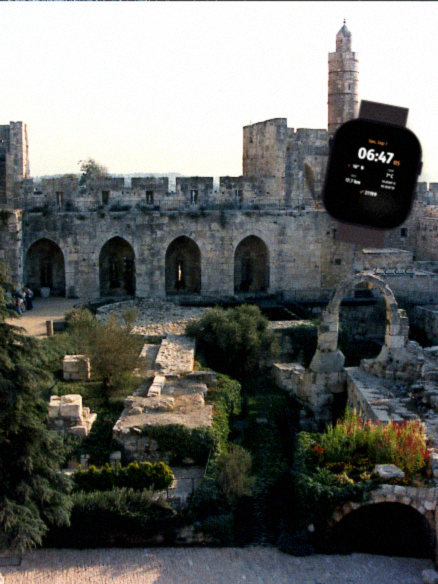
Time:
6:47
